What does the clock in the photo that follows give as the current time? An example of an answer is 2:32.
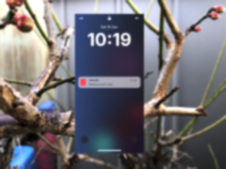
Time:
10:19
